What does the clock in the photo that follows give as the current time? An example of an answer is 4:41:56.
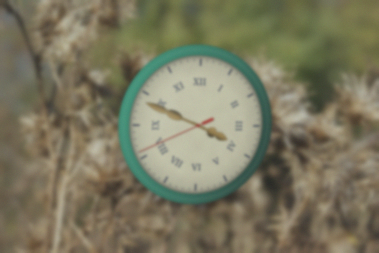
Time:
3:48:41
